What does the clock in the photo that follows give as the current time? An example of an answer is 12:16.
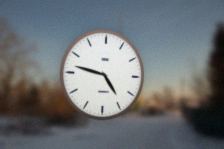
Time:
4:47
